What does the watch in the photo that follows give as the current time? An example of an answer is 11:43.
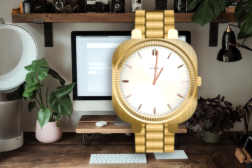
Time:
1:01
